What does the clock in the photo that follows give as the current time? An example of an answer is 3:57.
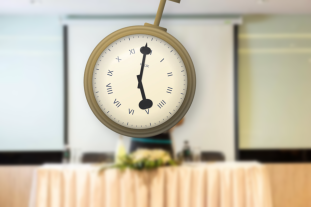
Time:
4:59
